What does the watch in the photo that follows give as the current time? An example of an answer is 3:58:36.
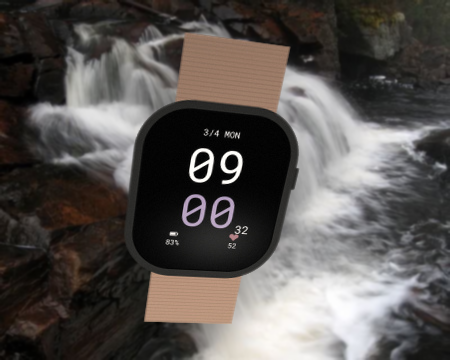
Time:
9:00:32
